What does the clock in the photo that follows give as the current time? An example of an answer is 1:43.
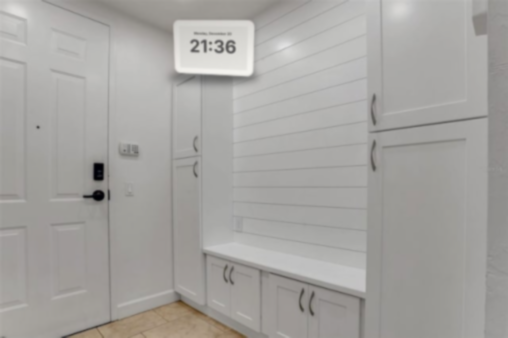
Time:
21:36
